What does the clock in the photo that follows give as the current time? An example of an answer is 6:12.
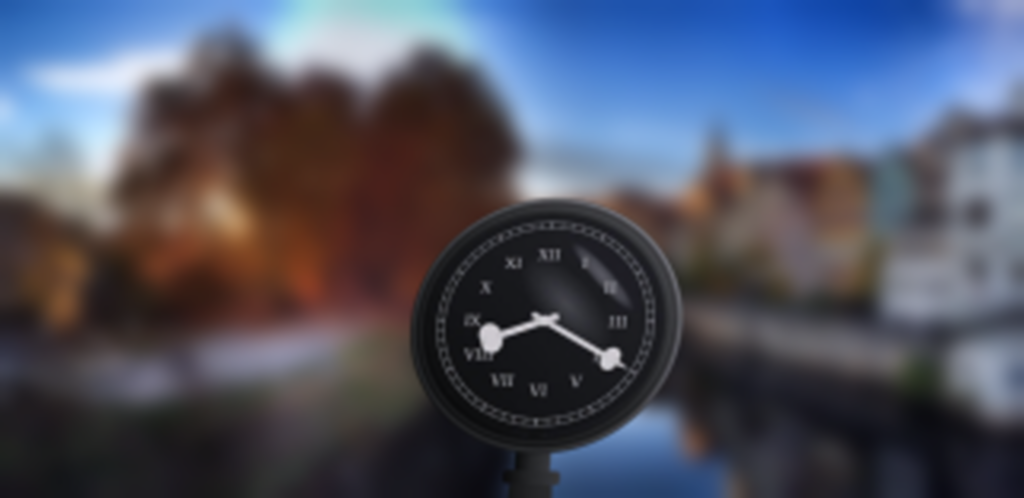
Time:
8:20
